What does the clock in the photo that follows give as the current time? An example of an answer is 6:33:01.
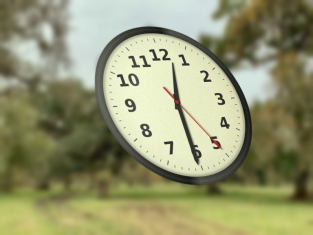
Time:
12:30:25
